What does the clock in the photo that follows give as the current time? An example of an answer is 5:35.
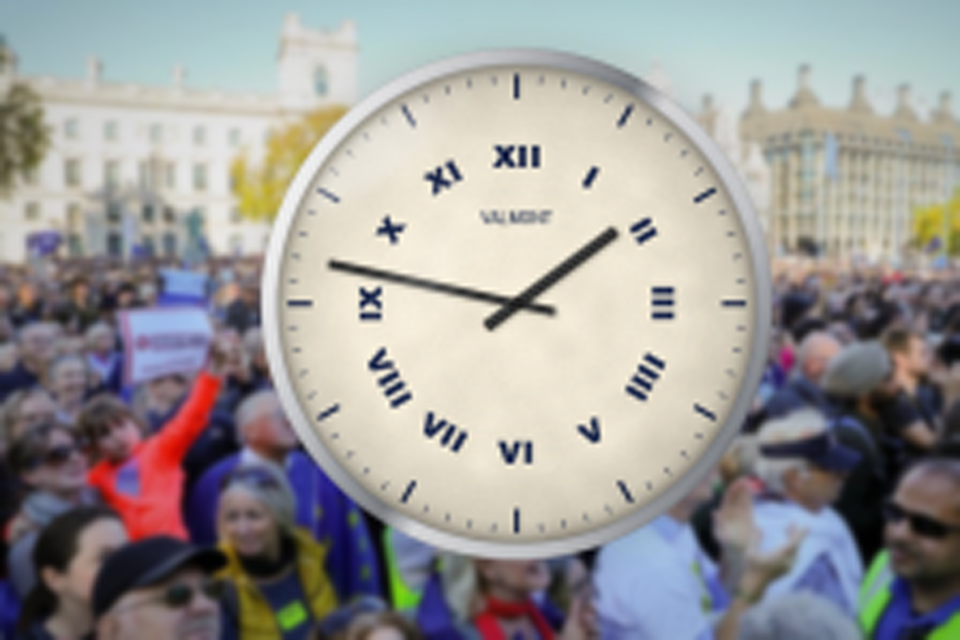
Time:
1:47
